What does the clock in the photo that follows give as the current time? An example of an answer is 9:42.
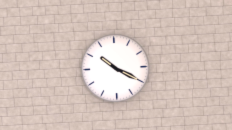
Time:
10:20
